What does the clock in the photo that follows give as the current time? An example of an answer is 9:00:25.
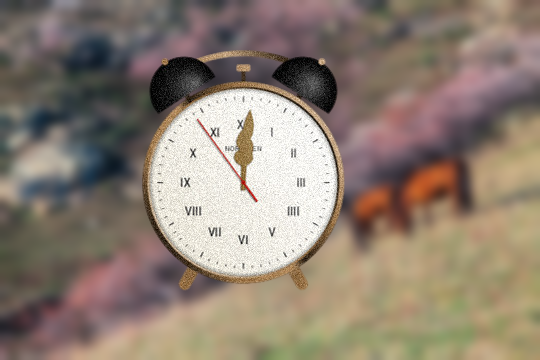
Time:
12:00:54
